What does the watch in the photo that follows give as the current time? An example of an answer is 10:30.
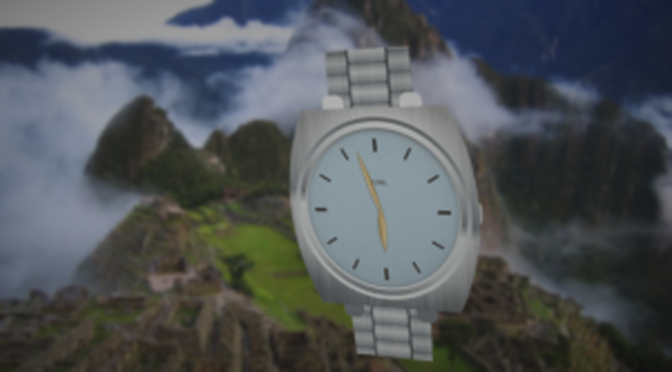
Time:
5:57
